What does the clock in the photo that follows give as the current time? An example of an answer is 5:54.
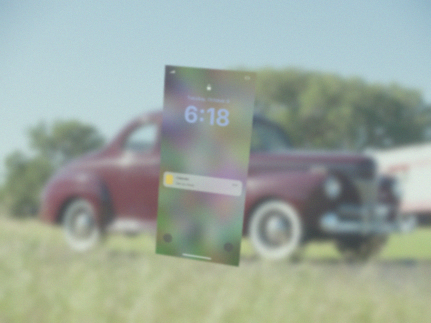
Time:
6:18
